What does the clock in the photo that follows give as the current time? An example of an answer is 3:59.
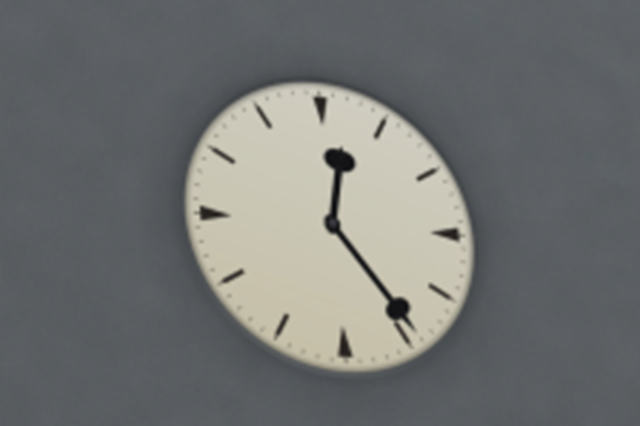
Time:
12:24
